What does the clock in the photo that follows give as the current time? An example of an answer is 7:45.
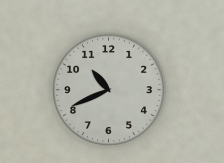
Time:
10:41
